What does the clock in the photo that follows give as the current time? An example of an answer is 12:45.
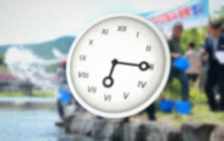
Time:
6:15
